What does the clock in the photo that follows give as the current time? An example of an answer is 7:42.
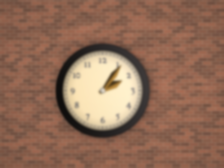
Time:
2:06
